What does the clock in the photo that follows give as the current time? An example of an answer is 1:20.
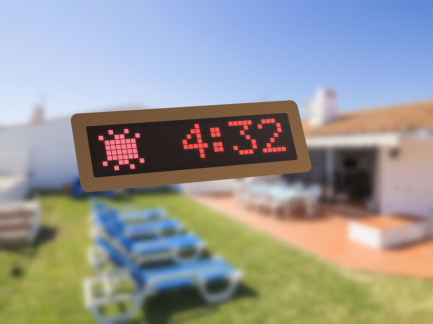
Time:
4:32
